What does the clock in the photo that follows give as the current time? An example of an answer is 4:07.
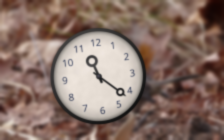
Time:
11:22
